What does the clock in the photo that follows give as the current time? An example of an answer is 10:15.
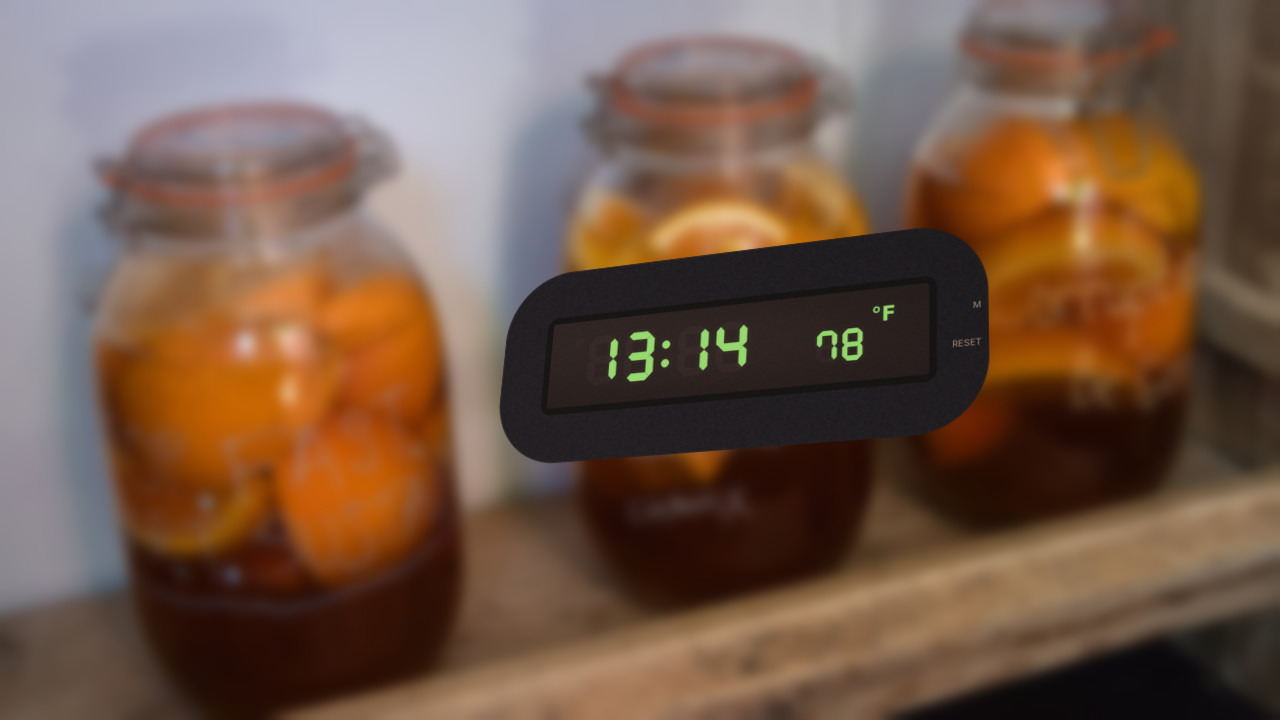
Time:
13:14
